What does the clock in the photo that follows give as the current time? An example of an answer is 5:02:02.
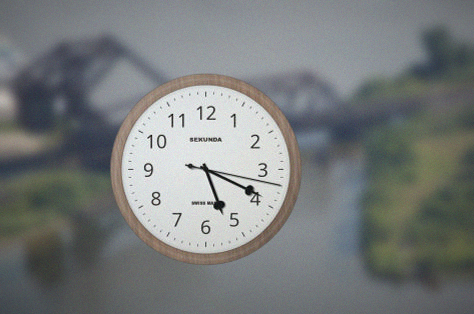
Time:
5:19:17
